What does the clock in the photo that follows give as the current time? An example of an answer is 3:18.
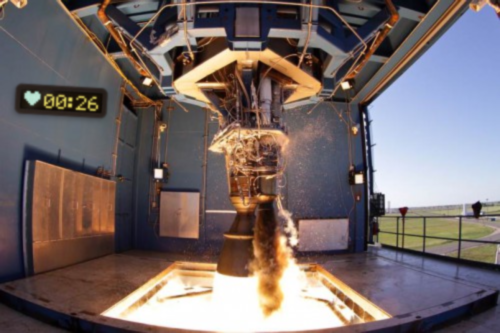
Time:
0:26
